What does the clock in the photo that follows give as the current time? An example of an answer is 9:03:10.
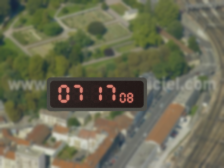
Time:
7:17:08
